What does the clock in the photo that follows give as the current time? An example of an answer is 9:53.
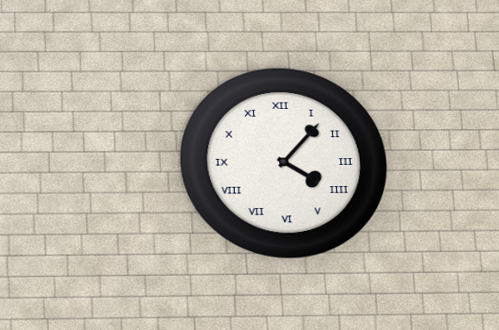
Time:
4:07
